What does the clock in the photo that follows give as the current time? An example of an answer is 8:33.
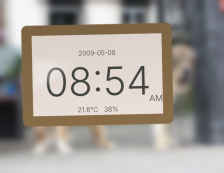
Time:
8:54
